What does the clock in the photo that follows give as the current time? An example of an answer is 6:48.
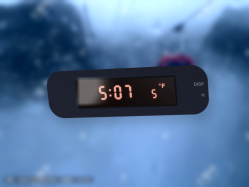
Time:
5:07
